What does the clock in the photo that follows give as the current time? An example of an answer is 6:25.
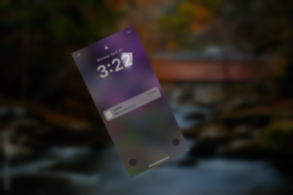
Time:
3:22
